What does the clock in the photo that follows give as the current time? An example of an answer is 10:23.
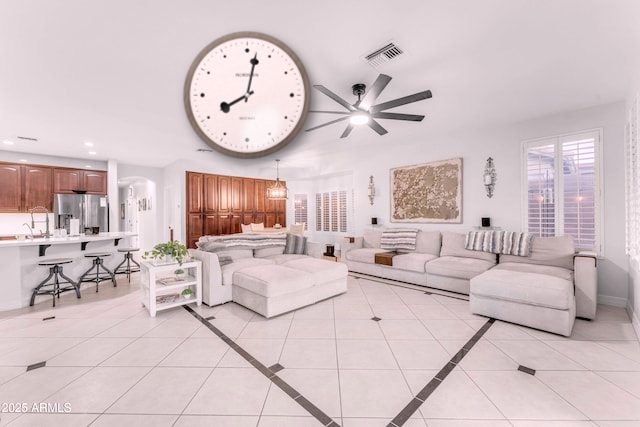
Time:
8:02
